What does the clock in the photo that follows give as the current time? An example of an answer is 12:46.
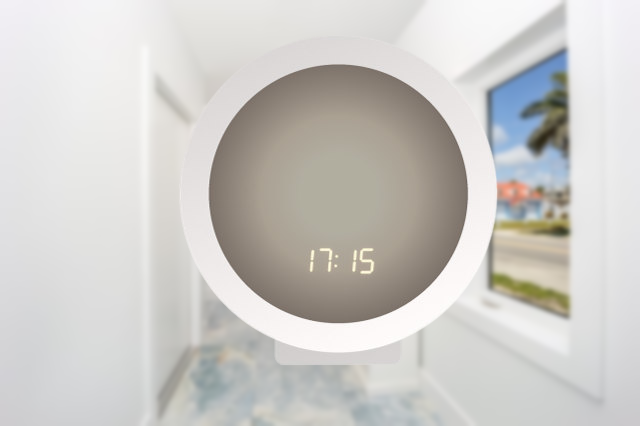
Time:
17:15
